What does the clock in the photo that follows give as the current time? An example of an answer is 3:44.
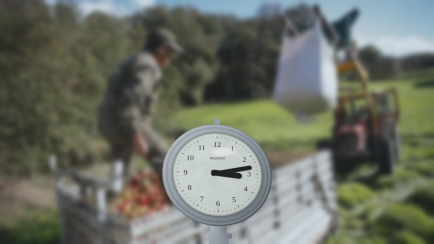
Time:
3:13
